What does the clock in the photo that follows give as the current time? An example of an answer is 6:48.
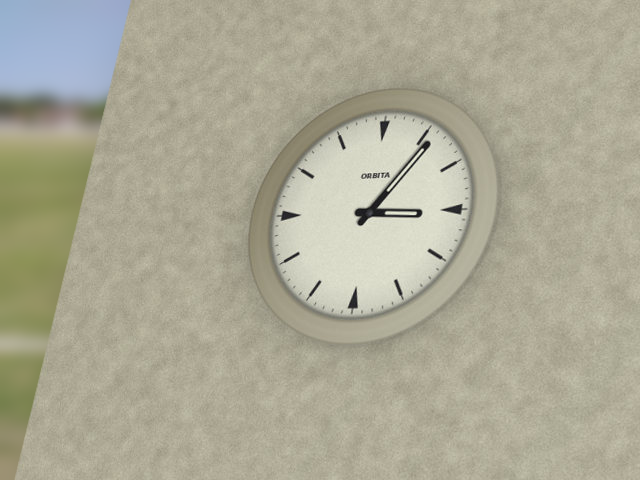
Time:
3:06
